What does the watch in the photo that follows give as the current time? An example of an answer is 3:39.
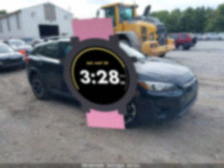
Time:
3:28
